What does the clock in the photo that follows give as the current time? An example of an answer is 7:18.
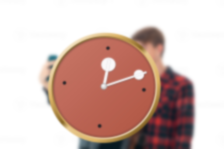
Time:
12:11
